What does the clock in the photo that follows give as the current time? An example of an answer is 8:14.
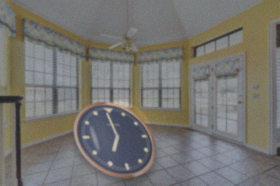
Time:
6:59
